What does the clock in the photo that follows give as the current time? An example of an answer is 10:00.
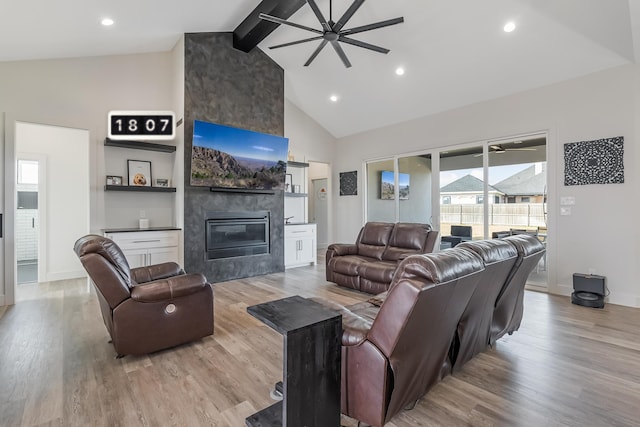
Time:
18:07
